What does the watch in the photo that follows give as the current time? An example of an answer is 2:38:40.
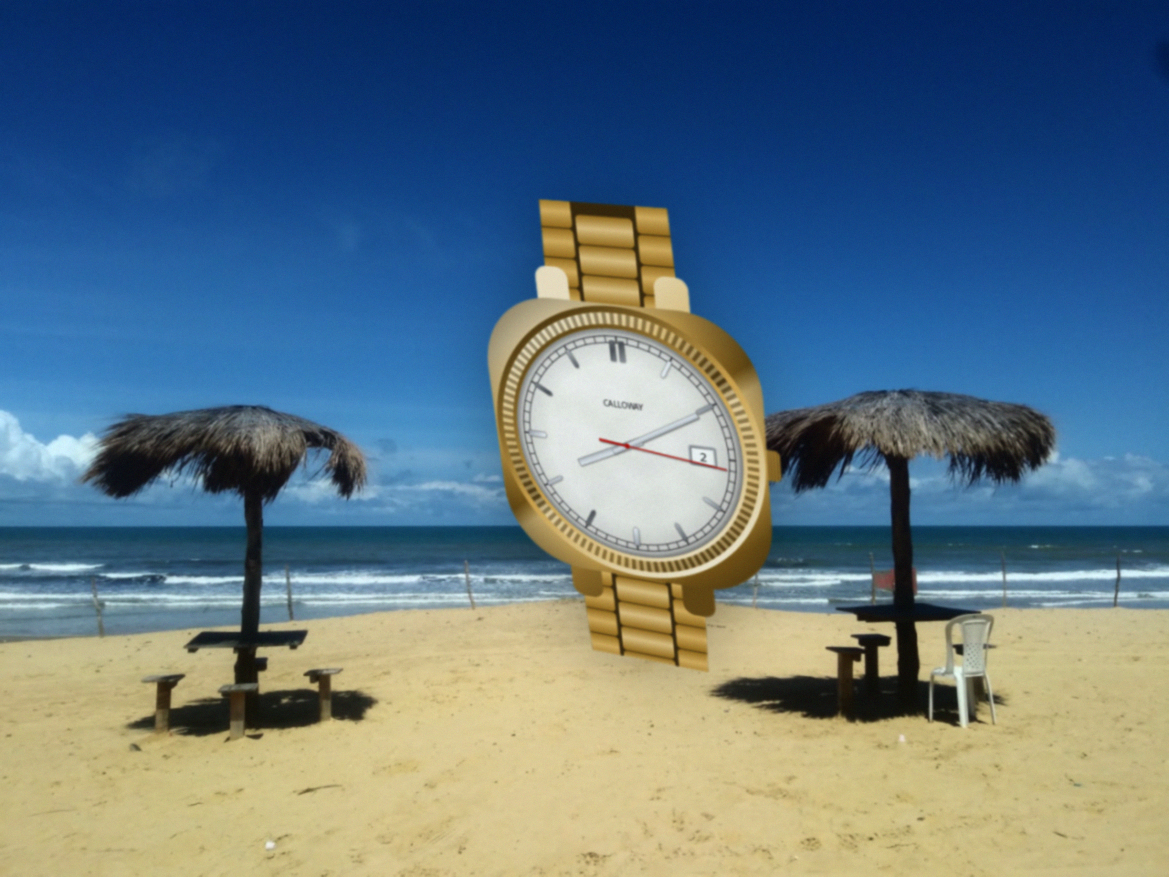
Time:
8:10:16
